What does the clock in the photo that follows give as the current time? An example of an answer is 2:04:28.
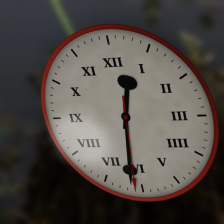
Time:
12:31:31
